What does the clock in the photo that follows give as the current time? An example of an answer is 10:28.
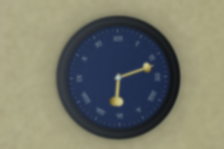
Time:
6:12
